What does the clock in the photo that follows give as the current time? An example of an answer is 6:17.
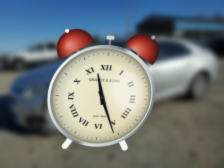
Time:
11:26
